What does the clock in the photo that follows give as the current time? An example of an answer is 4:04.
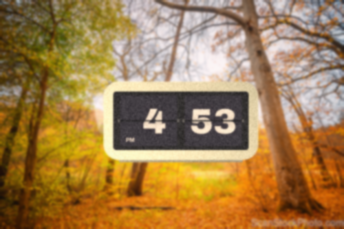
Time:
4:53
